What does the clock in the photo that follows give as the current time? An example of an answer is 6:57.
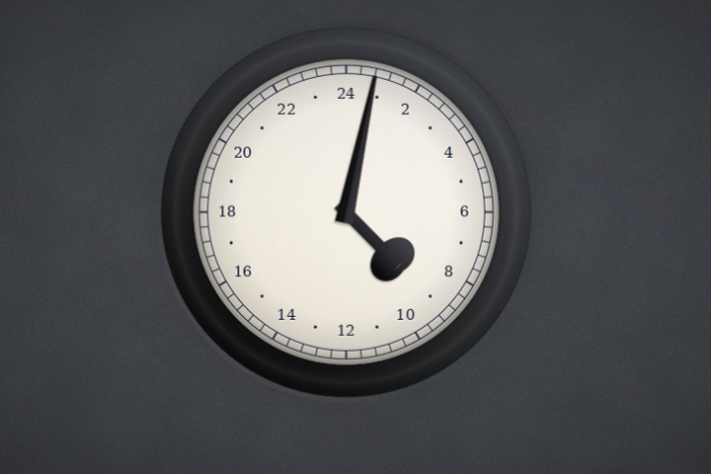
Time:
9:02
